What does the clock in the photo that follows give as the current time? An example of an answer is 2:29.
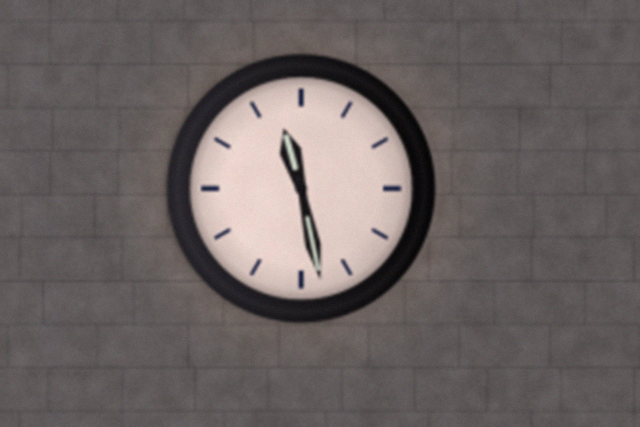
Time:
11:28
